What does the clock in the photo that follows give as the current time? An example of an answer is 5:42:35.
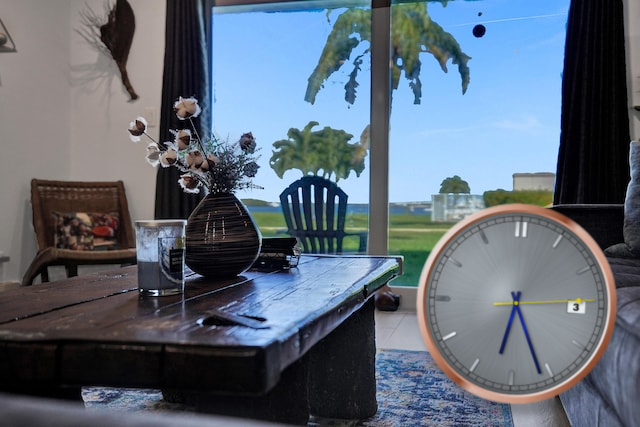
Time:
6:26:14
